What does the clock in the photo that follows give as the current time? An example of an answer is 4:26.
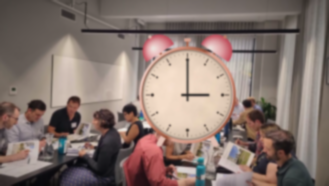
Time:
3:00
